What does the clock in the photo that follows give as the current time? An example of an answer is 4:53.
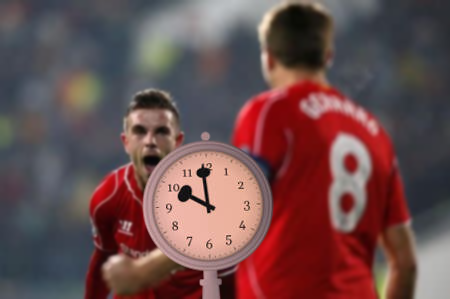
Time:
9:59
